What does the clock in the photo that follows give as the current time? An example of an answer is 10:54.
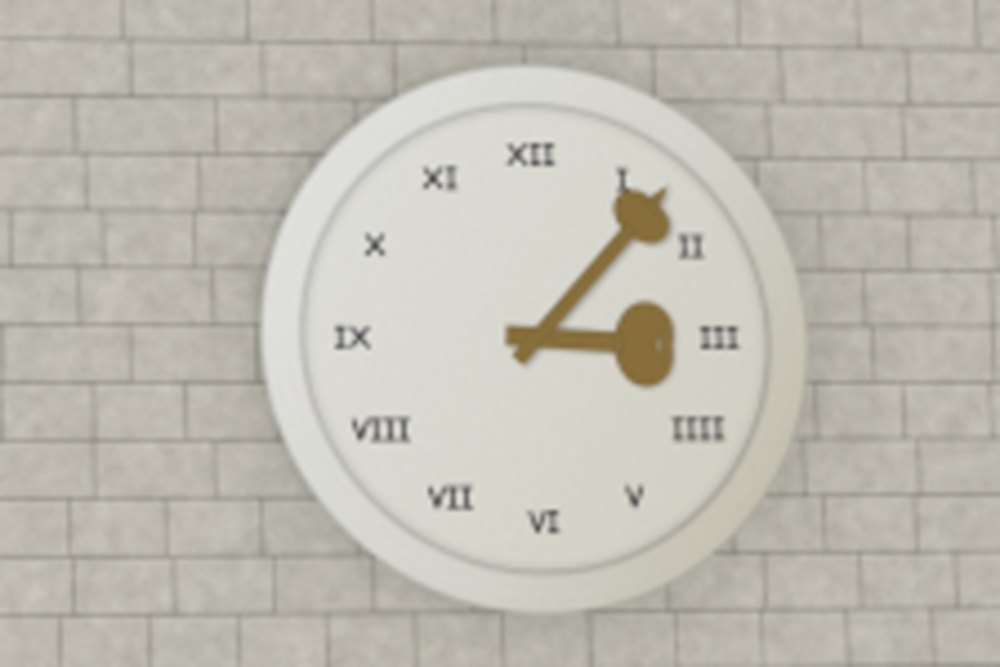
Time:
3:07
